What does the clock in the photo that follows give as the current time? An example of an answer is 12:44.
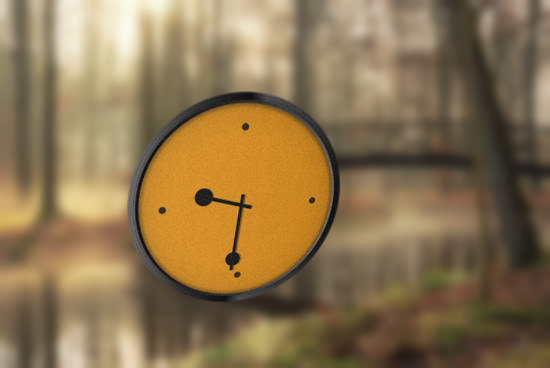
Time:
9:31
